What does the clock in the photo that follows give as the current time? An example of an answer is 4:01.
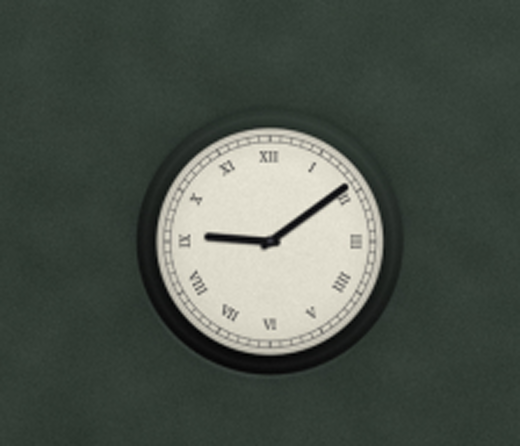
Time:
9:09
